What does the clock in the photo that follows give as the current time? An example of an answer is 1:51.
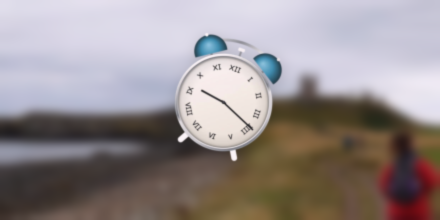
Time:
9:19
